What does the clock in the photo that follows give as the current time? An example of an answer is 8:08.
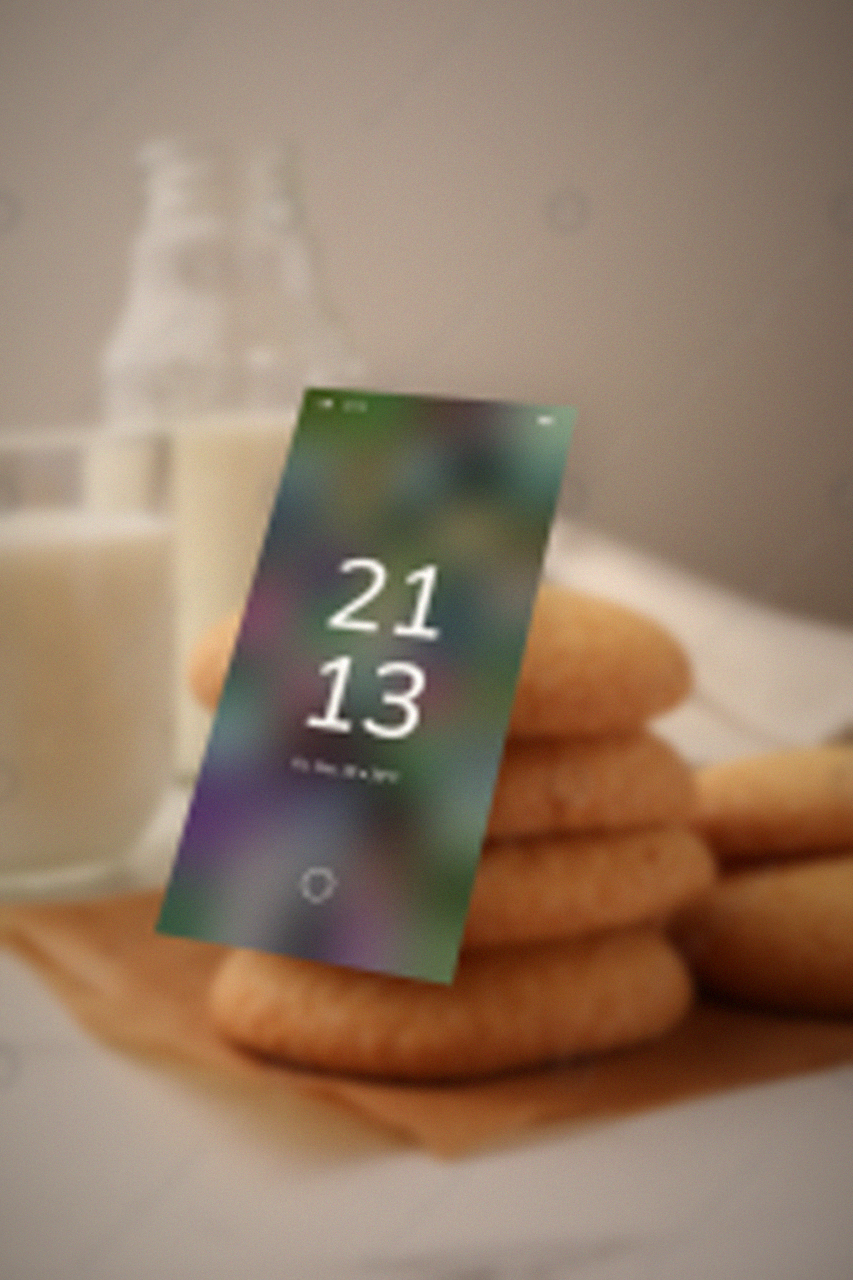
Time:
21:13
